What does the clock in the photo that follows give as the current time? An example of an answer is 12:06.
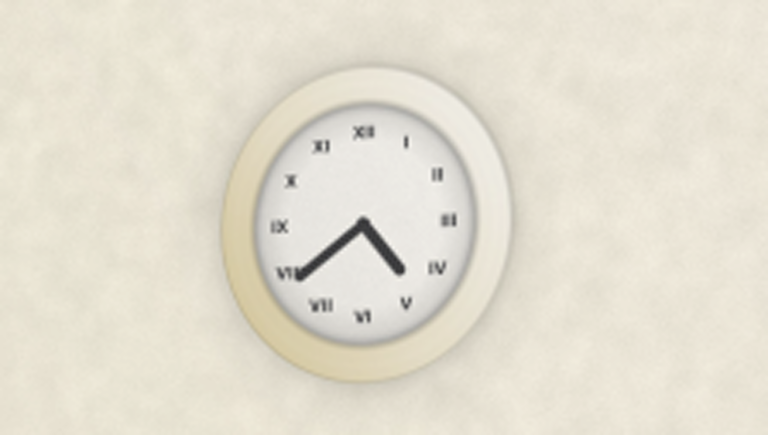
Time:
4:39
